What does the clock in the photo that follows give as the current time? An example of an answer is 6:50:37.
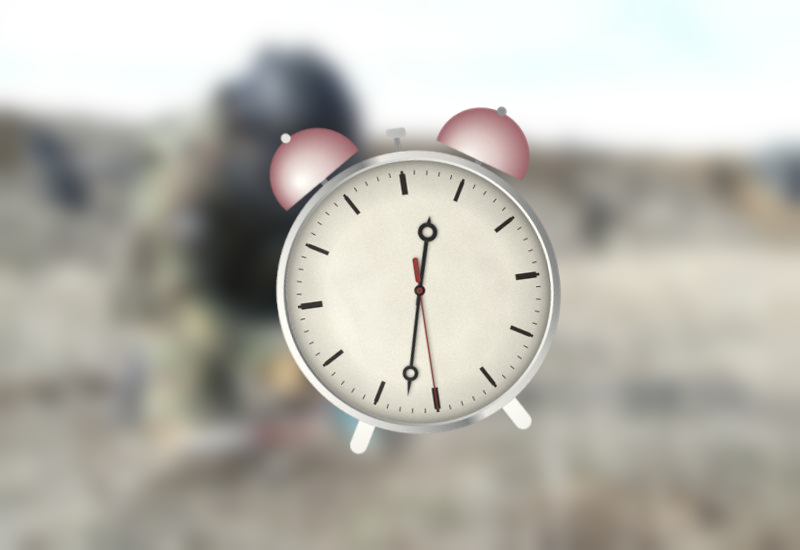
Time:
12:32:30
